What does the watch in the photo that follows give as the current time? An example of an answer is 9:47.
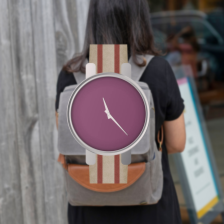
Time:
11:23
